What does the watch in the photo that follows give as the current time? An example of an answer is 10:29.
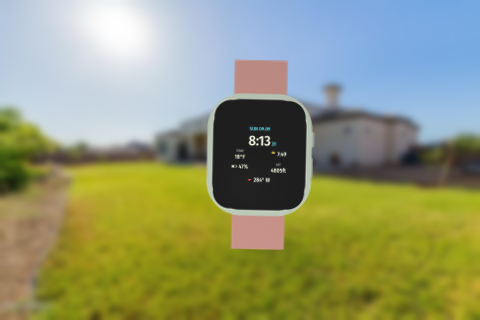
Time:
8:13
